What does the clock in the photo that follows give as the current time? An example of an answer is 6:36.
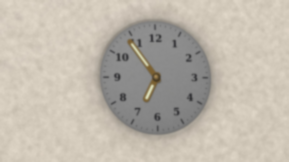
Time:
6:54
